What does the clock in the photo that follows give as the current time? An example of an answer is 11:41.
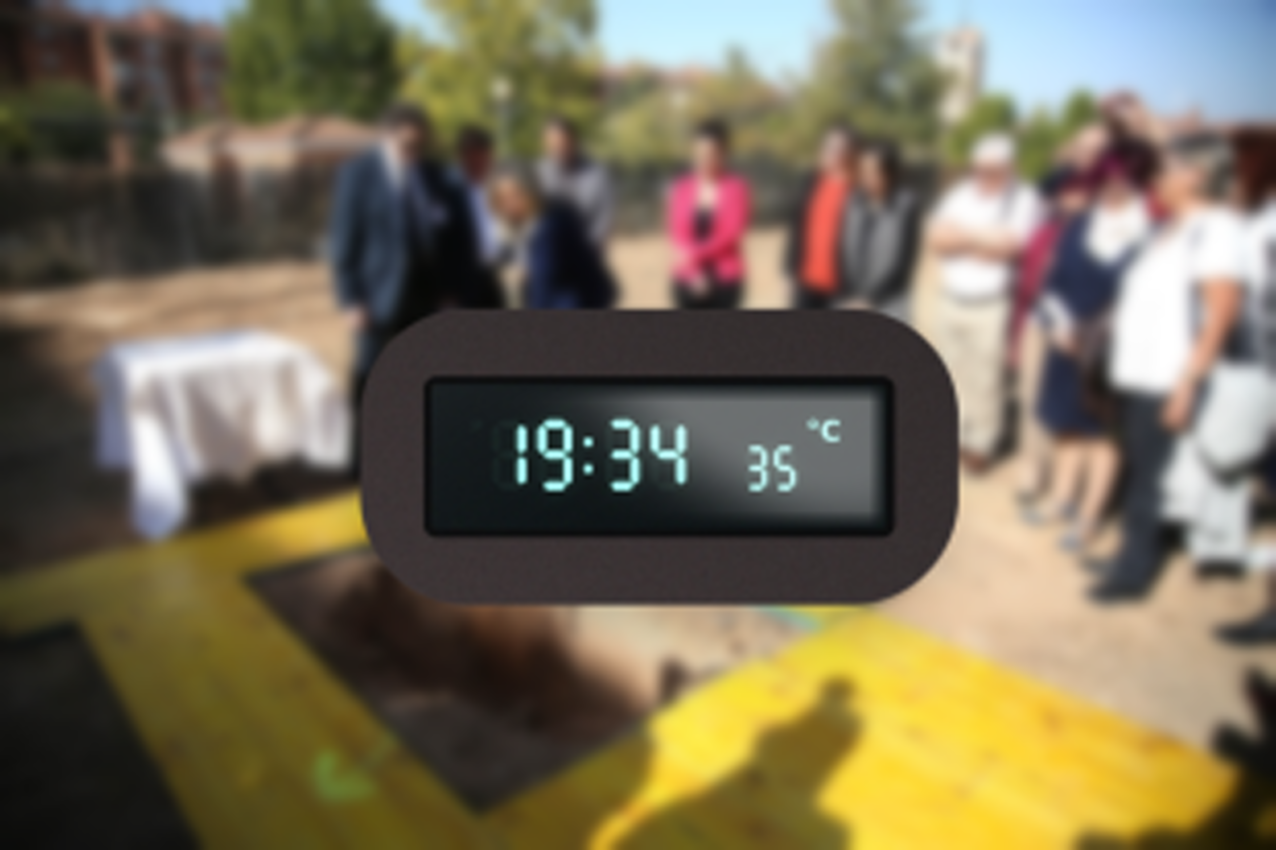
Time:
19:34
